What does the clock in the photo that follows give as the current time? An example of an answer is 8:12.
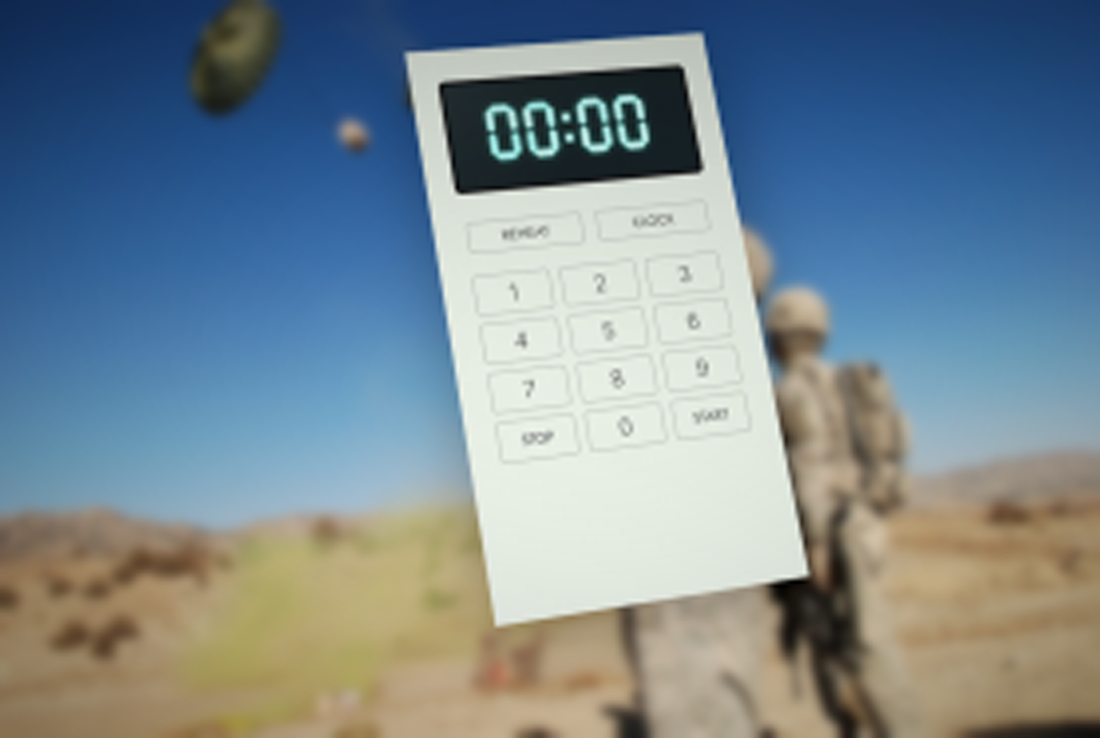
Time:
0:00
